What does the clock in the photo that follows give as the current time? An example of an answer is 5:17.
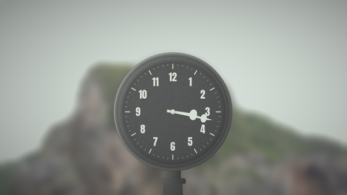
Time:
3:17
